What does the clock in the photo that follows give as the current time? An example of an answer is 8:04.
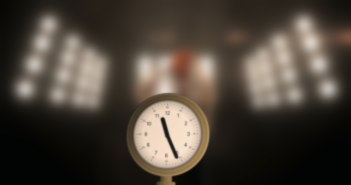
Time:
11:26
